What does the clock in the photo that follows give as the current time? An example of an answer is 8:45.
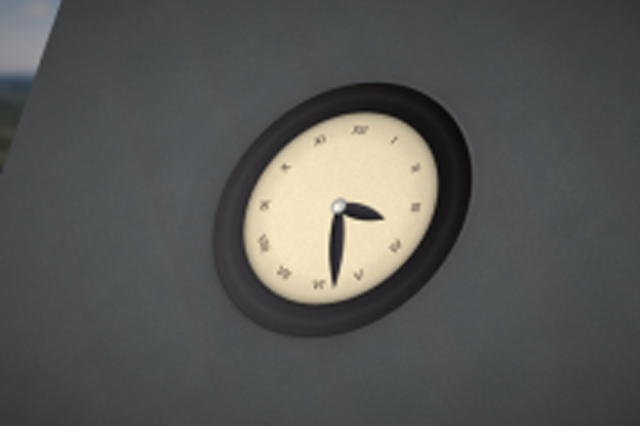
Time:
3:28
